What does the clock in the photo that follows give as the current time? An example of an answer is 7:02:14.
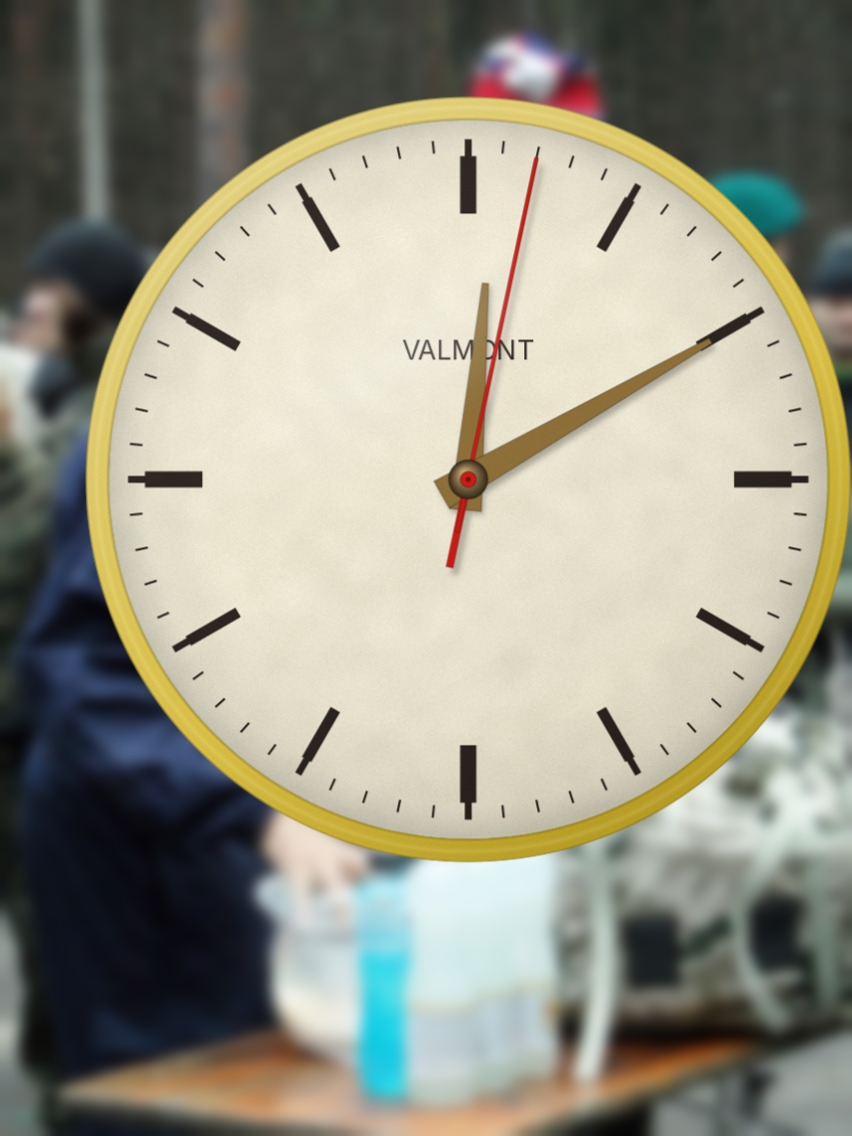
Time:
12:10:02
